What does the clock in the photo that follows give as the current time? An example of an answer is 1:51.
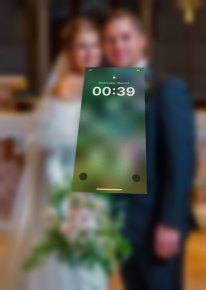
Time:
0:39
